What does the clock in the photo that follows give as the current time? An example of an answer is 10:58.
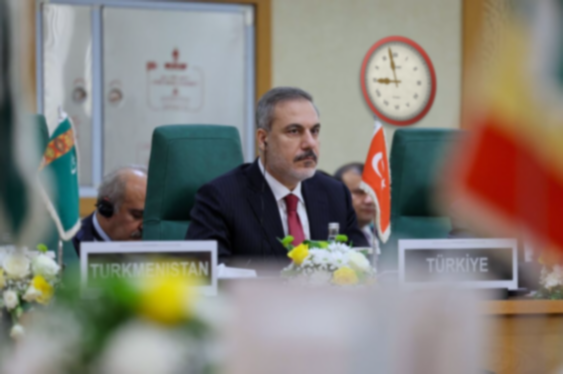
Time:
8:58
